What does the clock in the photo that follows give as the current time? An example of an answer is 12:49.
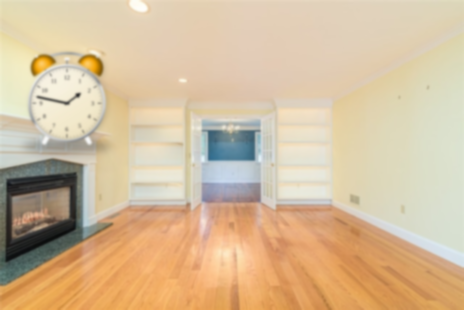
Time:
1:47
